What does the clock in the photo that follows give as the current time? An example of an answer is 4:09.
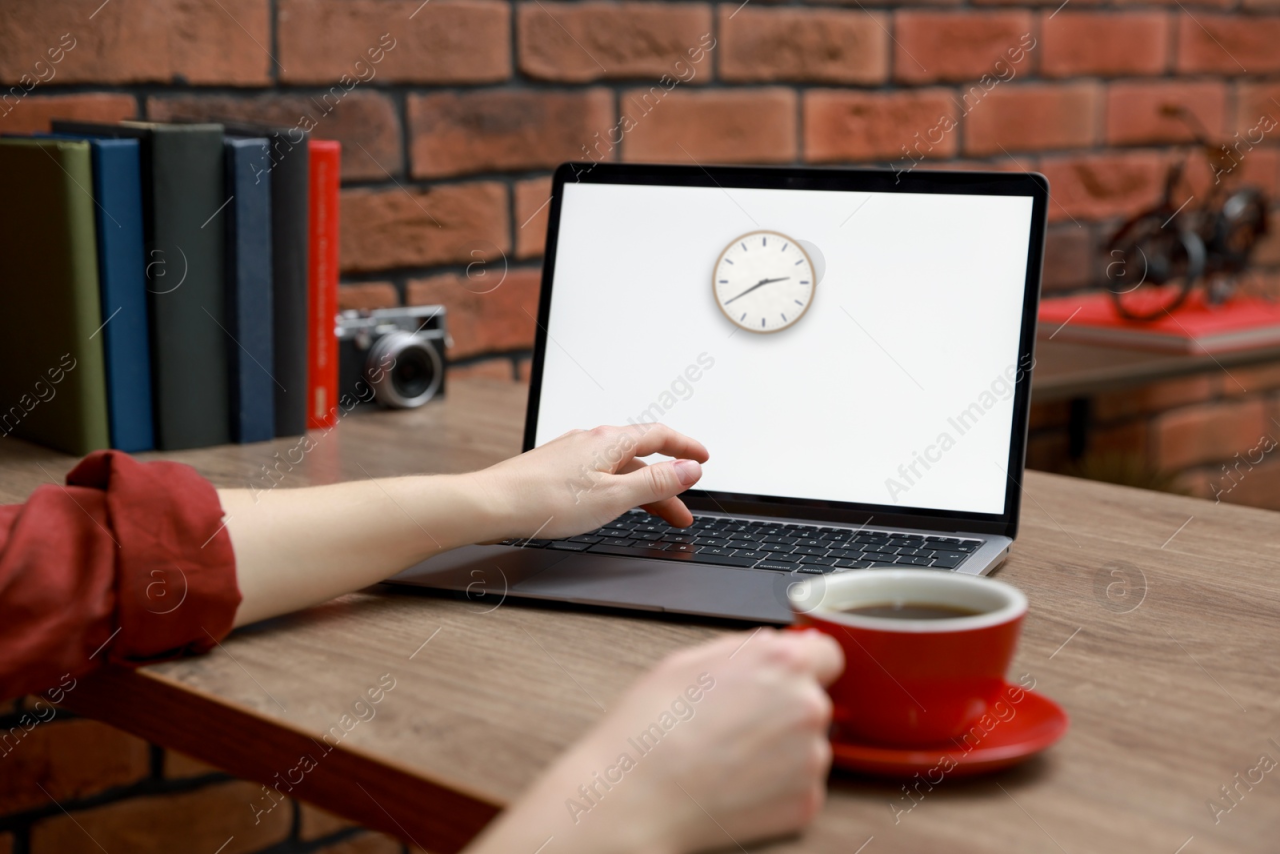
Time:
2:40
